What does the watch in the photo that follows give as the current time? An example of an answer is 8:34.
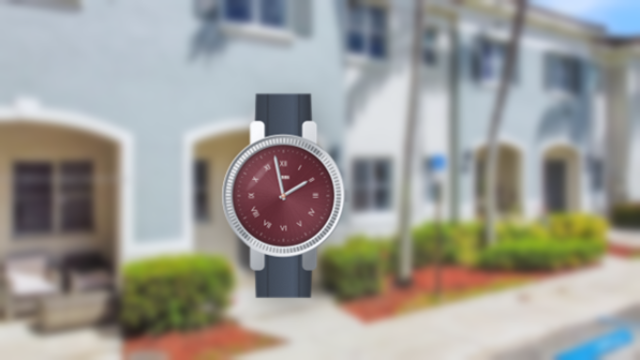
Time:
1:58
